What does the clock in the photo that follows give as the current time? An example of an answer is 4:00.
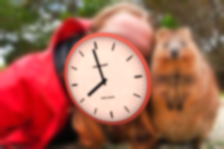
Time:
7:59
